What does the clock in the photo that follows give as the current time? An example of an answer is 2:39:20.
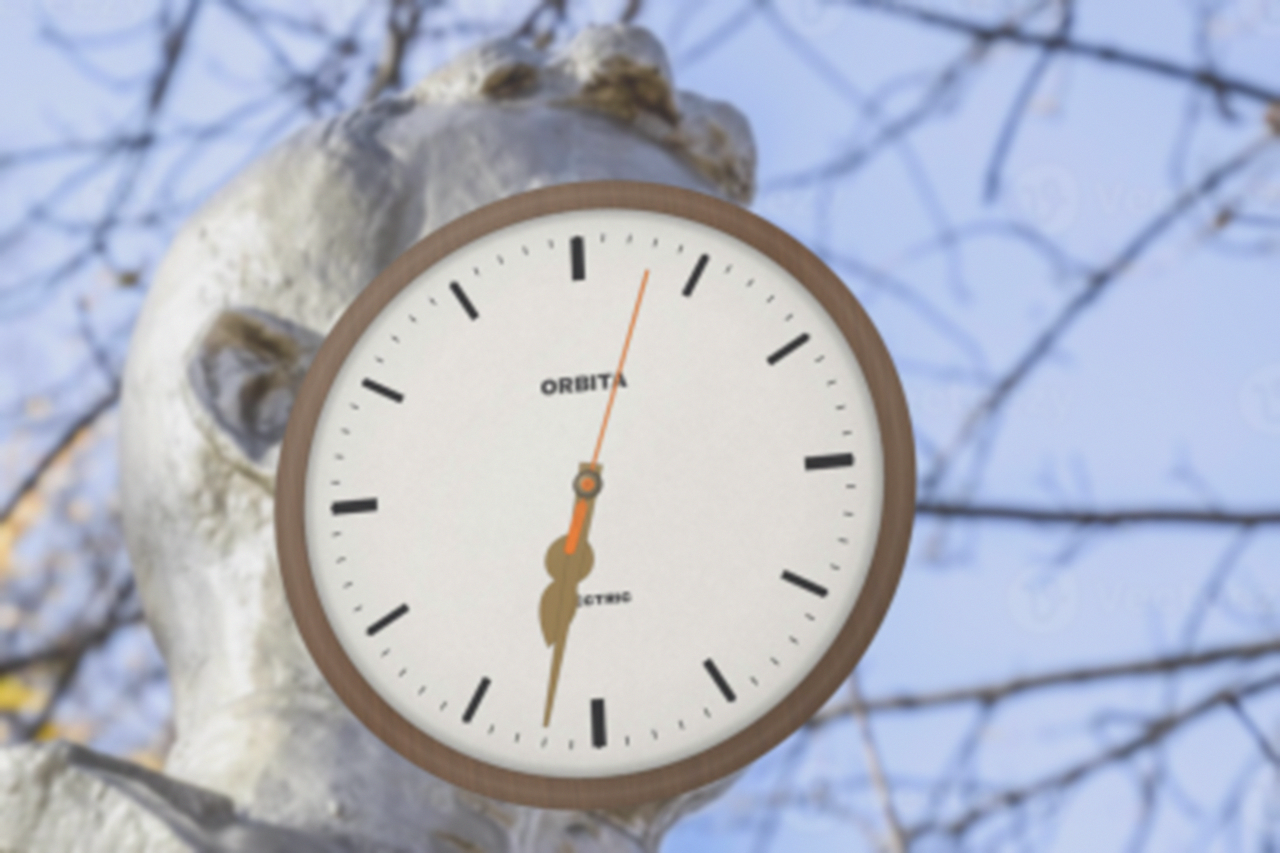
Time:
6:32:03
